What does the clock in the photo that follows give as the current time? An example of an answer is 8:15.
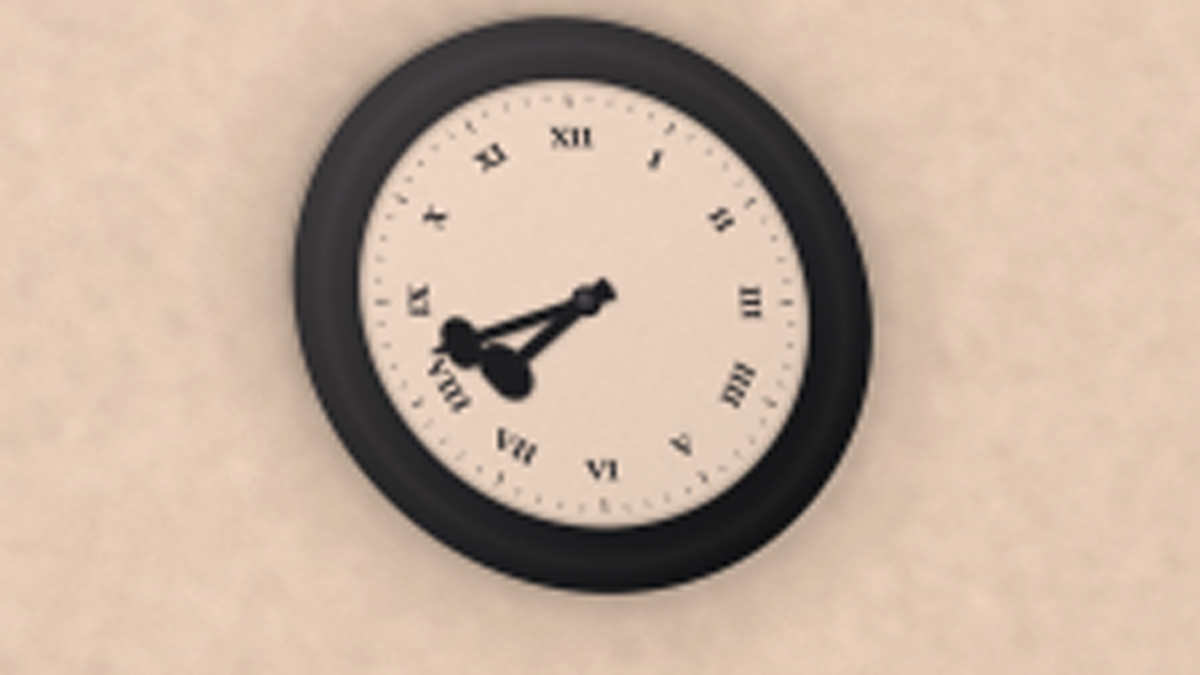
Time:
7:42
